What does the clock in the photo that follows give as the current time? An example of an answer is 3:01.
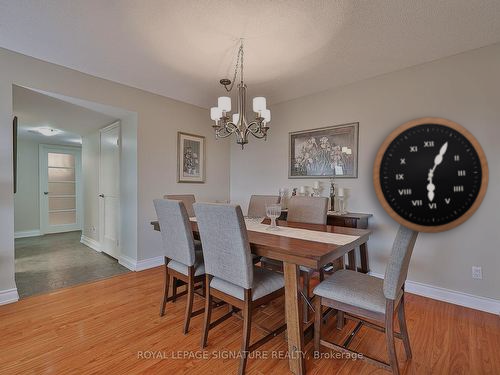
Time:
6:05
